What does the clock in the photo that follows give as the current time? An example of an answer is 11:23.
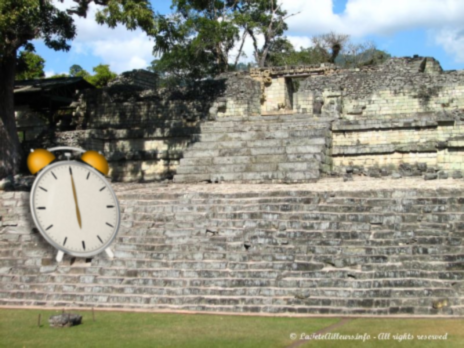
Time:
6:00
